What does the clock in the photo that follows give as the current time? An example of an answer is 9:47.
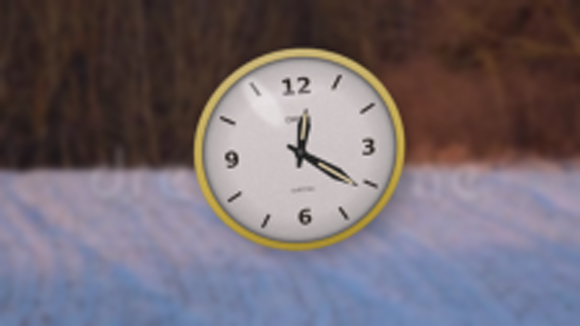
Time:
12:21
